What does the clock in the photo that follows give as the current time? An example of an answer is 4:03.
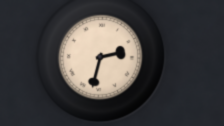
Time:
2:32
